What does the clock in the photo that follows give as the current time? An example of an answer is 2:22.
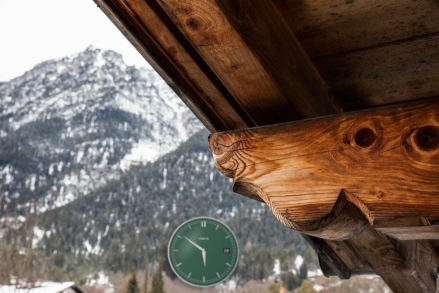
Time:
5:51
